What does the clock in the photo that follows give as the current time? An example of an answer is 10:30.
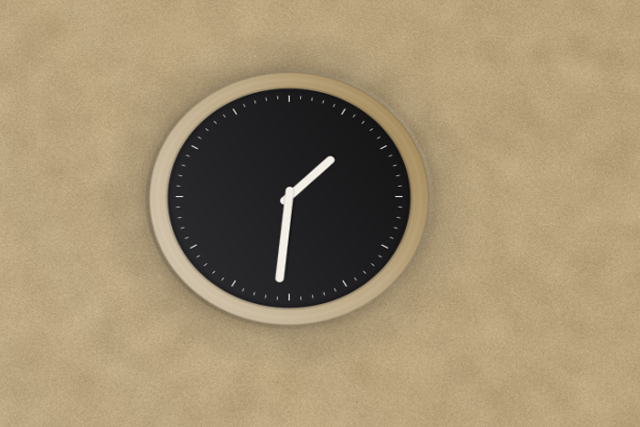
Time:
1:31
